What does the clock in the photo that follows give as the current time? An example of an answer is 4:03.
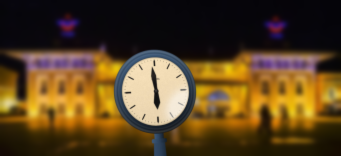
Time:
5:59
